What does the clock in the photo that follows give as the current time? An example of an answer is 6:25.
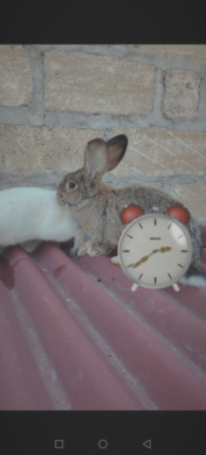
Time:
2:39
